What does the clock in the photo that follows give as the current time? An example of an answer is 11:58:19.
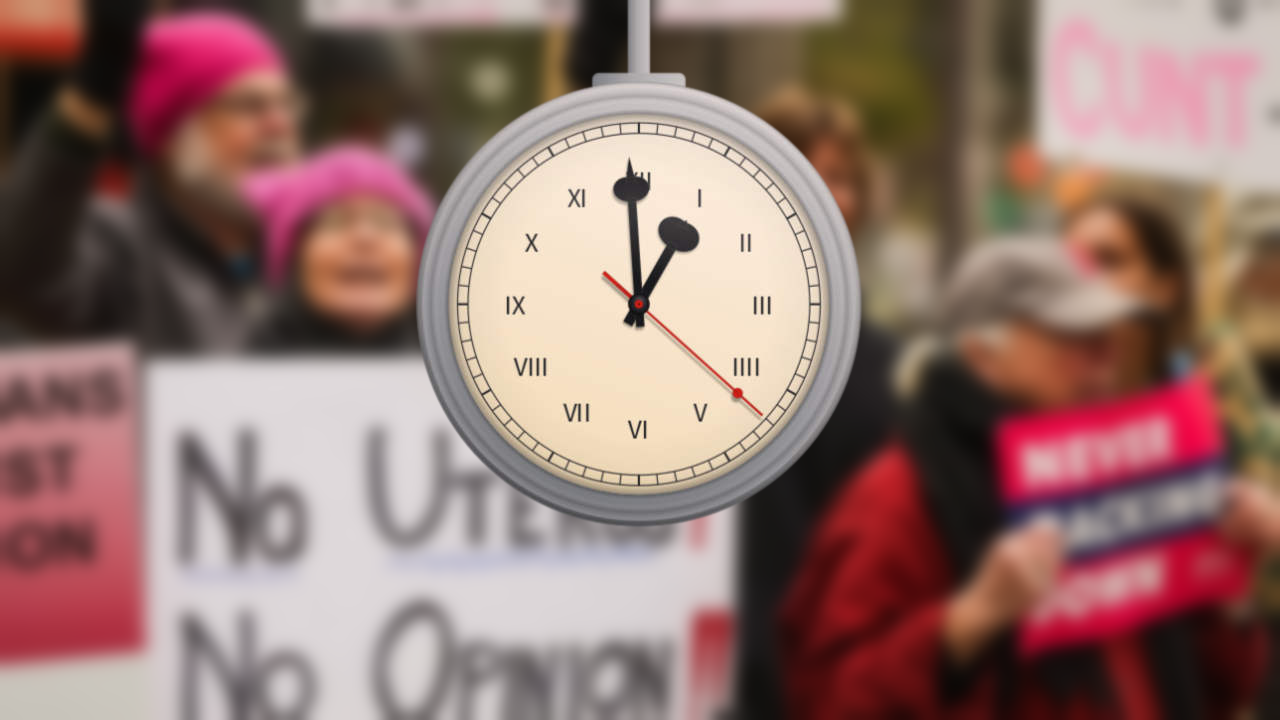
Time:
12:59:22
